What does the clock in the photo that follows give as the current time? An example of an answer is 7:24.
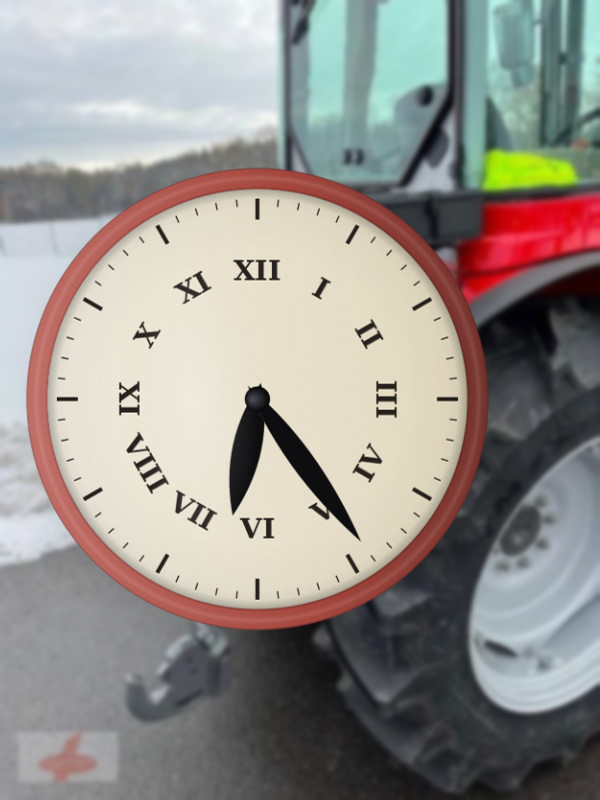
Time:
6:24
